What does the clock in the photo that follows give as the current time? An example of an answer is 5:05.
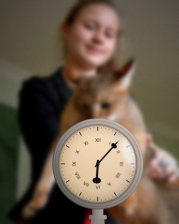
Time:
6:07
